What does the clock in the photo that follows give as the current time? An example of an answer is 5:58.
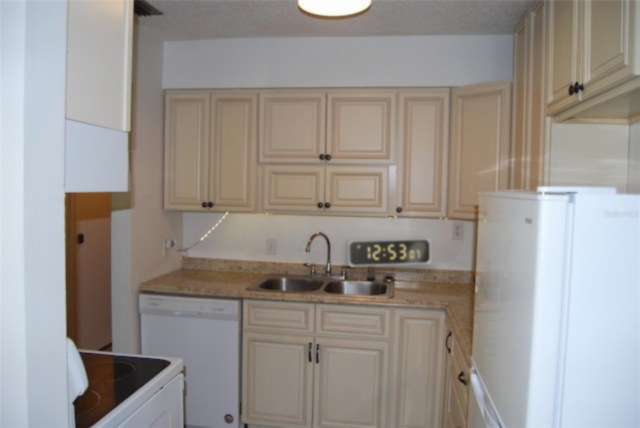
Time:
12:53
